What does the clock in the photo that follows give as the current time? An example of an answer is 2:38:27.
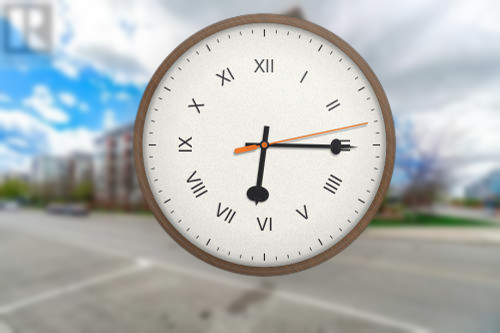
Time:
6:15:13
